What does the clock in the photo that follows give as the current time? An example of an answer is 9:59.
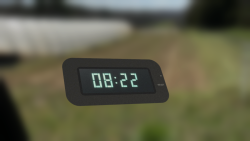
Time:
8:22
